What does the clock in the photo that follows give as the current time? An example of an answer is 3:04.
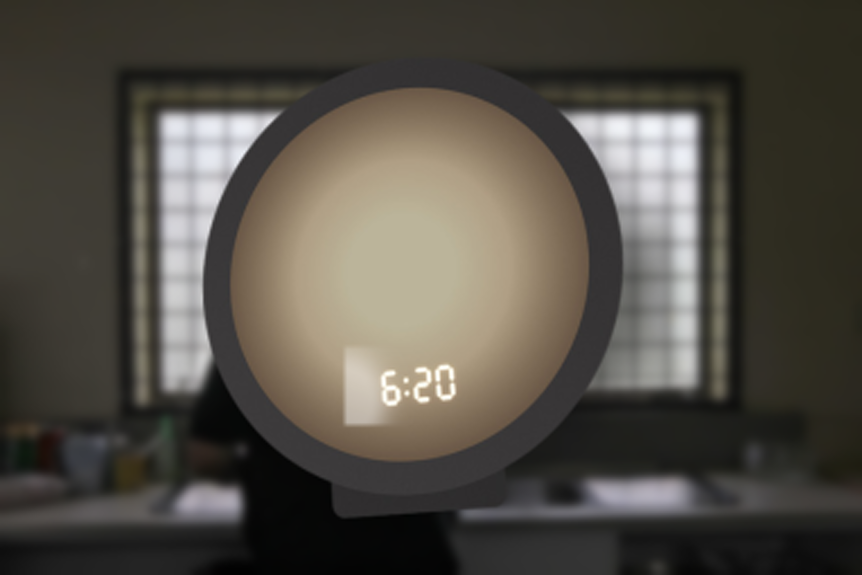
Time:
6:20
